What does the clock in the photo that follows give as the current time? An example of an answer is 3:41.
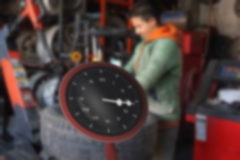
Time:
3:16
